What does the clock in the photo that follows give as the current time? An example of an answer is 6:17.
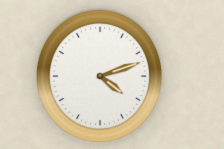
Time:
4:12
